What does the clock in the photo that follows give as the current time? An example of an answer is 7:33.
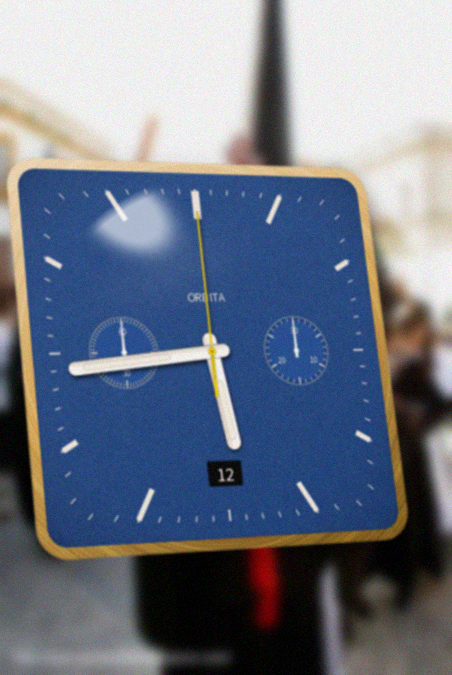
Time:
5:44
